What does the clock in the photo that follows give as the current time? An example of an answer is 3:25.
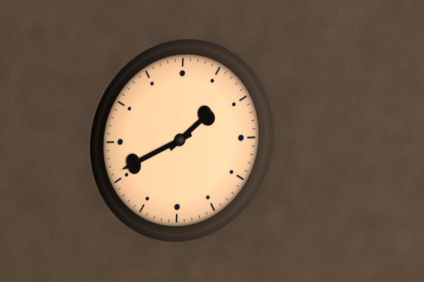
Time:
1:41
